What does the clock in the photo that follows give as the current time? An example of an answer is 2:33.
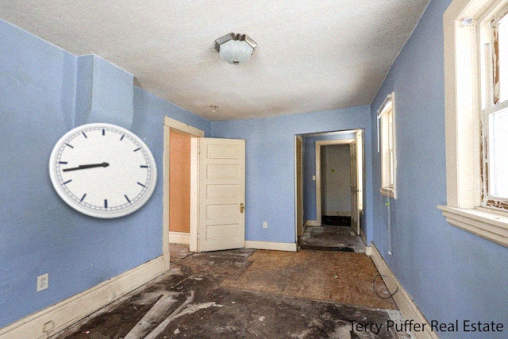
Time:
8:43
